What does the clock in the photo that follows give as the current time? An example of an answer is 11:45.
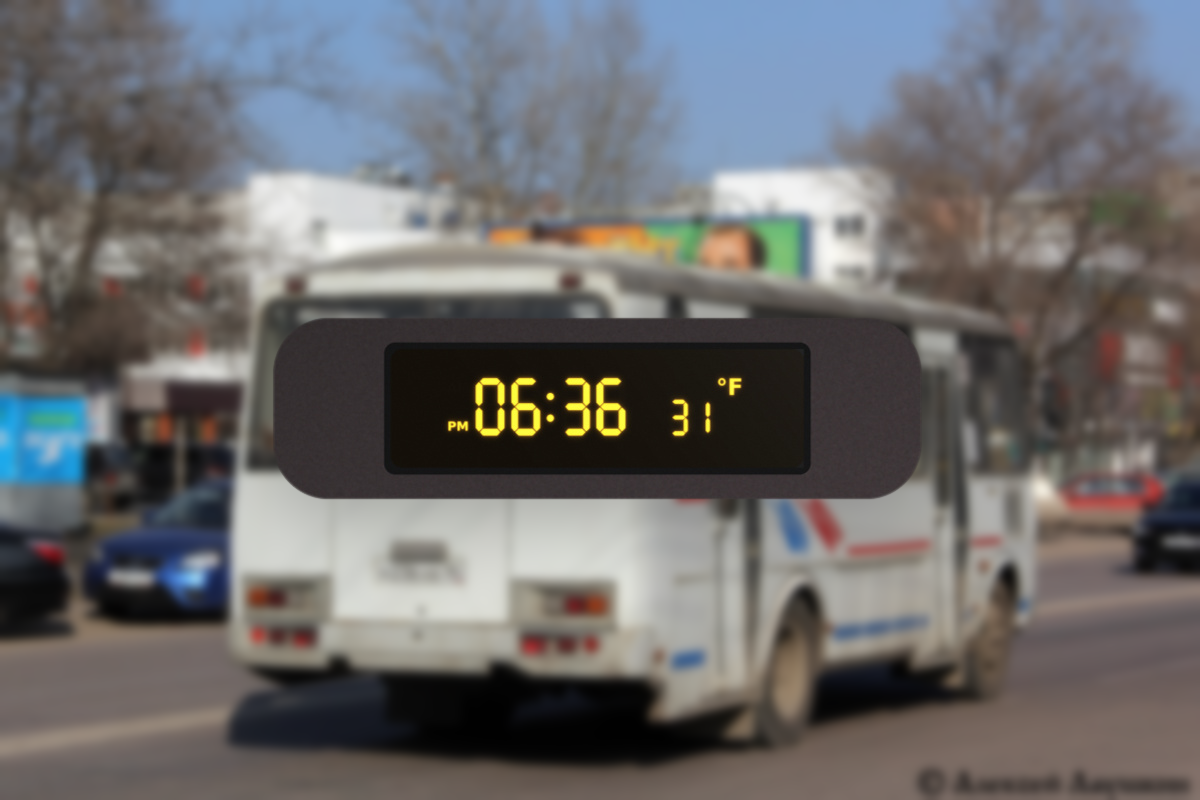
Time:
6:36
